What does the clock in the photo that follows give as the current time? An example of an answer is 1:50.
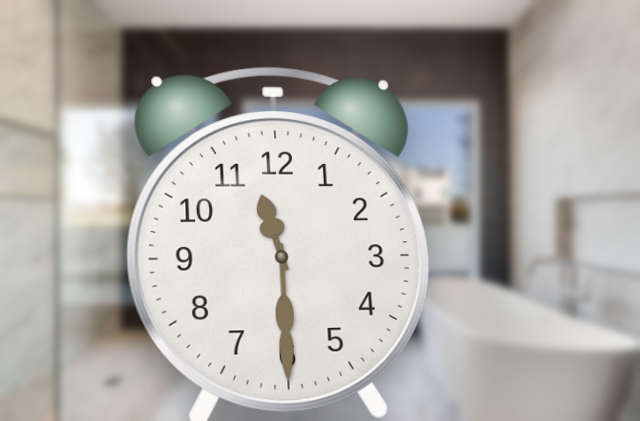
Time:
11:30
